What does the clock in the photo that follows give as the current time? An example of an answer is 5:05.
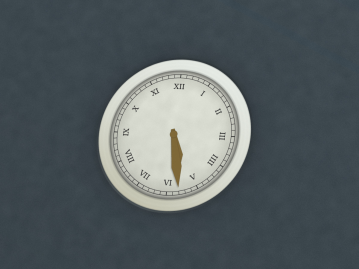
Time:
5:28
